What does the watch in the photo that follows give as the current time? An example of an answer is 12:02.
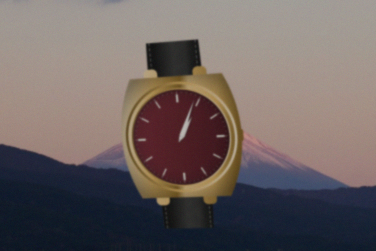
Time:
1:04
